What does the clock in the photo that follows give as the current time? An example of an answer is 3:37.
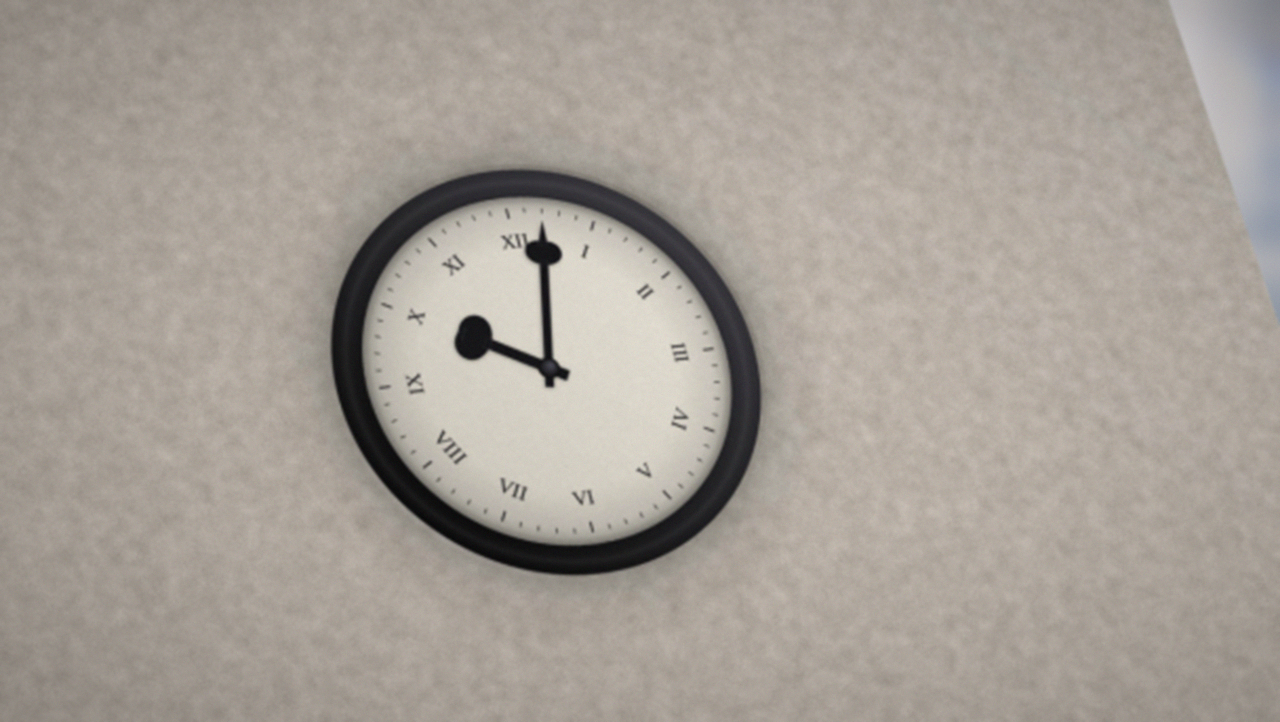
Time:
10:02
